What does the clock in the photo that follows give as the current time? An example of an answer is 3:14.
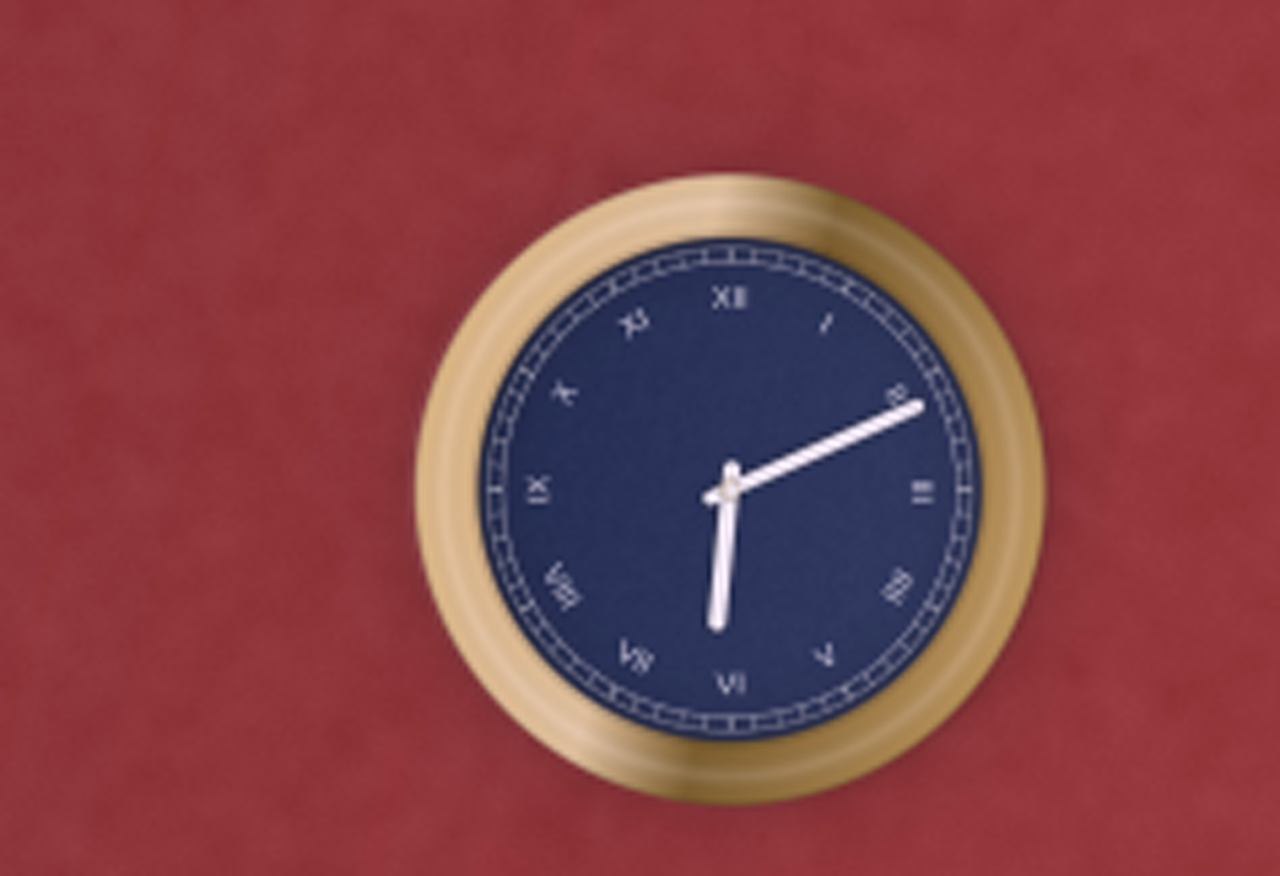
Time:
6:11
